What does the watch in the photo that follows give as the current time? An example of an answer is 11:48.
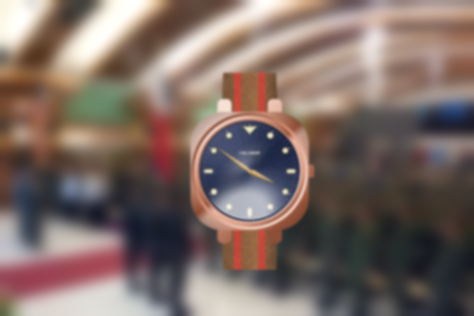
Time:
3:51
